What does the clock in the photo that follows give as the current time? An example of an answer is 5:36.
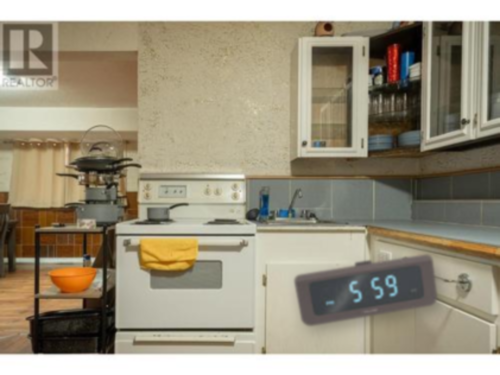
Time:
5:59
